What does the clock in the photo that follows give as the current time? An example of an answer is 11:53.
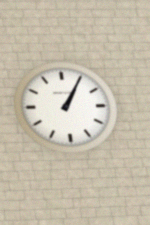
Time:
1:05
